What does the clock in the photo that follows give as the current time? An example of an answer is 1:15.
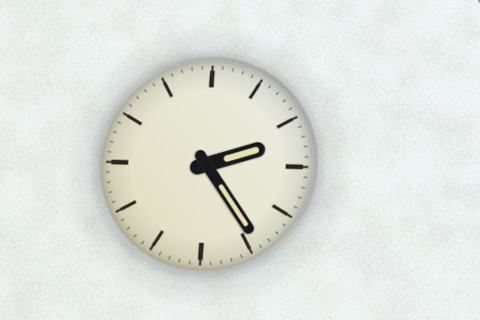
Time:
2:24
